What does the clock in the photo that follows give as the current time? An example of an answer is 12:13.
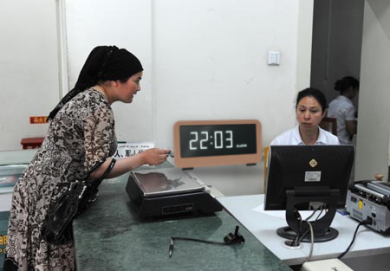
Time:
22:03
